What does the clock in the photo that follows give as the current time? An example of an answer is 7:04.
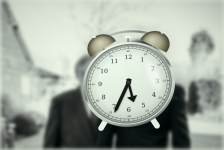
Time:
5:34
